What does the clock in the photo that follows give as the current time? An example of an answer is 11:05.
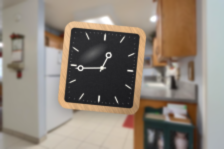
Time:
12:44
